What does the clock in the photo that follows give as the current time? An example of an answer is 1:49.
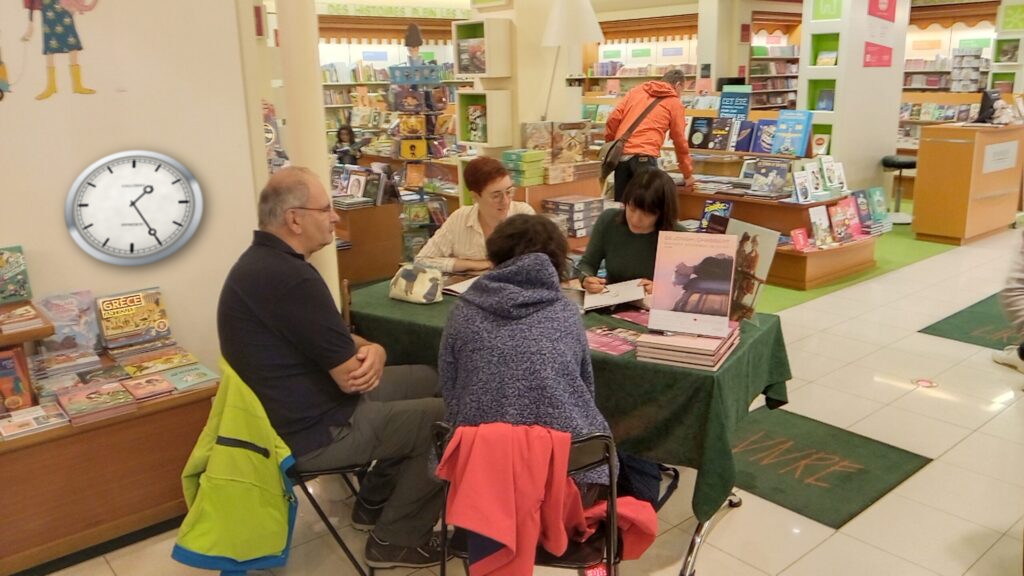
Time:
1:25
